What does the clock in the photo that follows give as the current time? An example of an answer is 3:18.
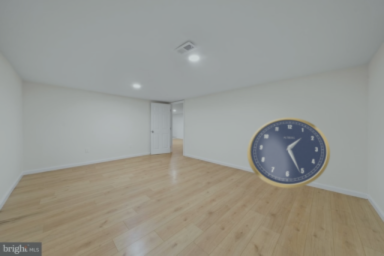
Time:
1:26
